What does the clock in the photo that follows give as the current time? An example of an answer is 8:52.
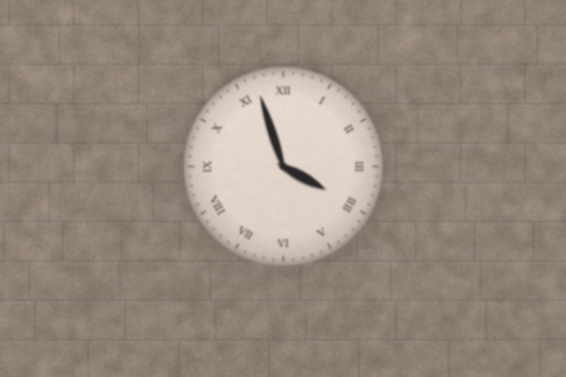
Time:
3:57
